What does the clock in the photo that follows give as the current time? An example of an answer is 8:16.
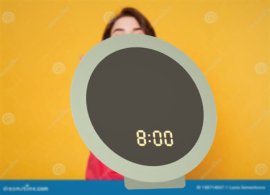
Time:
8:00
